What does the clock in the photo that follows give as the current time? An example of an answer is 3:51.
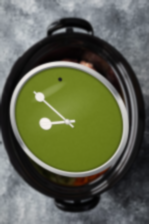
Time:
8:53
